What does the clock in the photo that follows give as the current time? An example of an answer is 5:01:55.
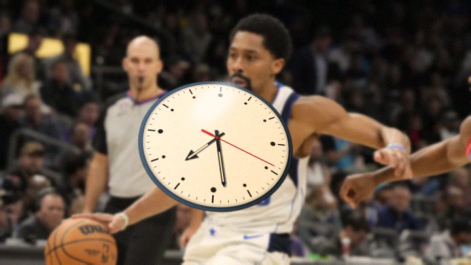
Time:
7:28:19
